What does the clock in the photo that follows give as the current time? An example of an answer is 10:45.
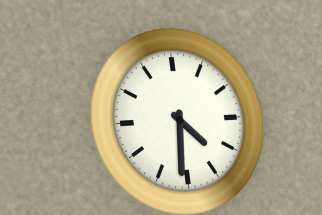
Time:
4:31
